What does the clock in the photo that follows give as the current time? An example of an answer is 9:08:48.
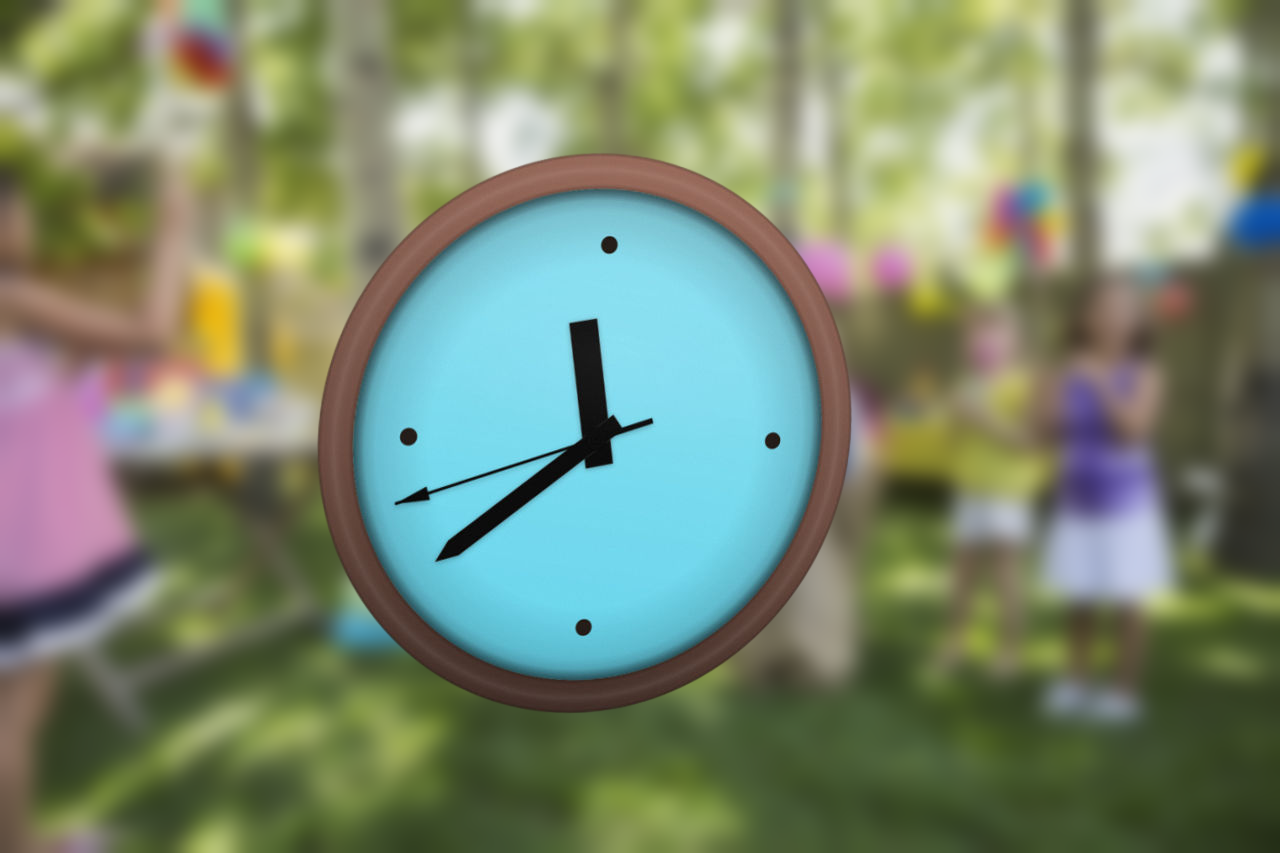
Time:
11:38:42
